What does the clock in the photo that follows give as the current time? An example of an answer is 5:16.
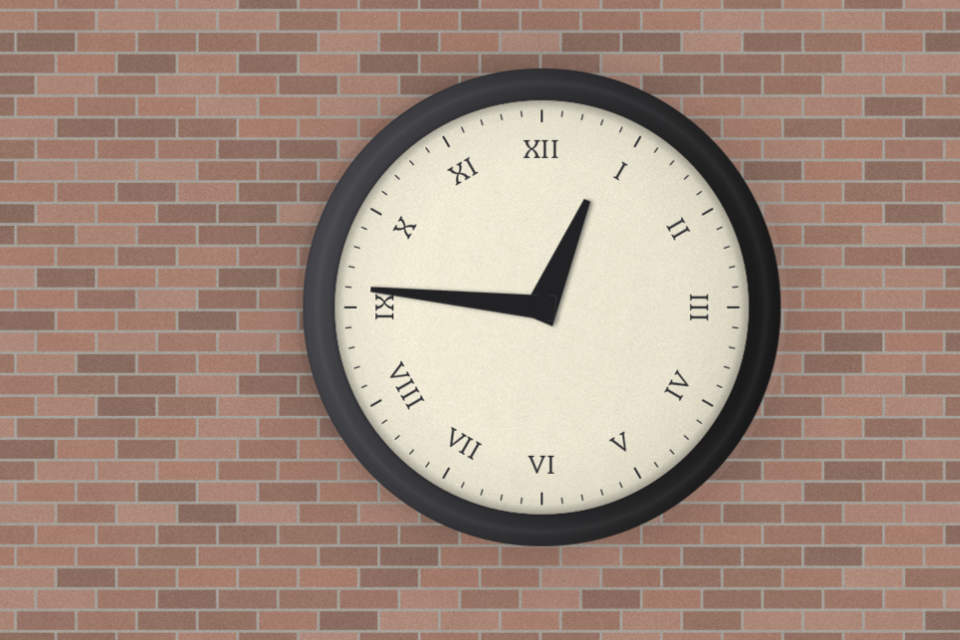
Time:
12:46
